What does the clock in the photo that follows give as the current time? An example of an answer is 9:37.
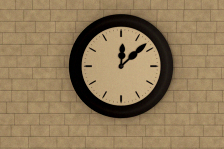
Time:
12:08
